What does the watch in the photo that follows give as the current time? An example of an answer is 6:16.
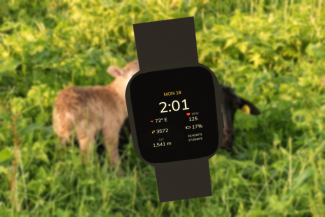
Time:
2:01
